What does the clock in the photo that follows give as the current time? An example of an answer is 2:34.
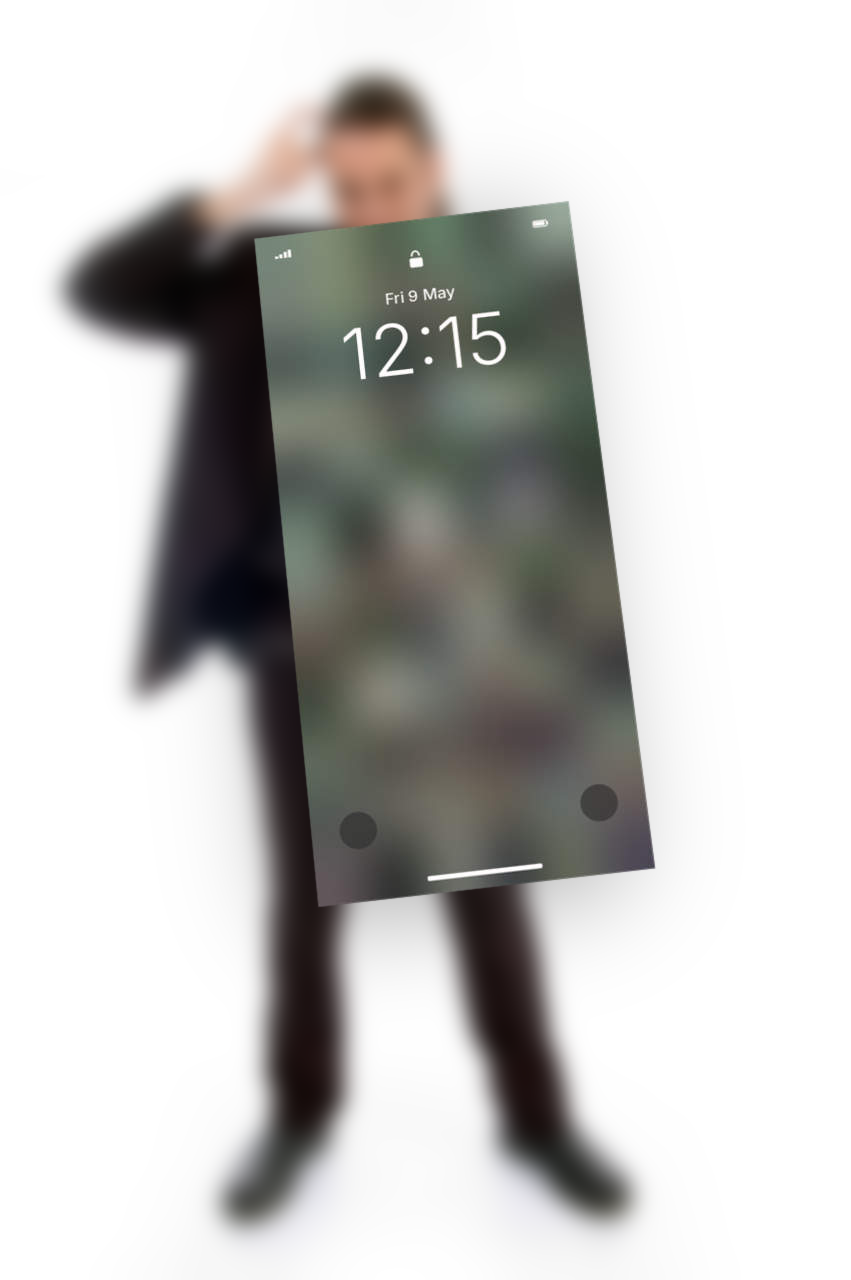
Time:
12:15
